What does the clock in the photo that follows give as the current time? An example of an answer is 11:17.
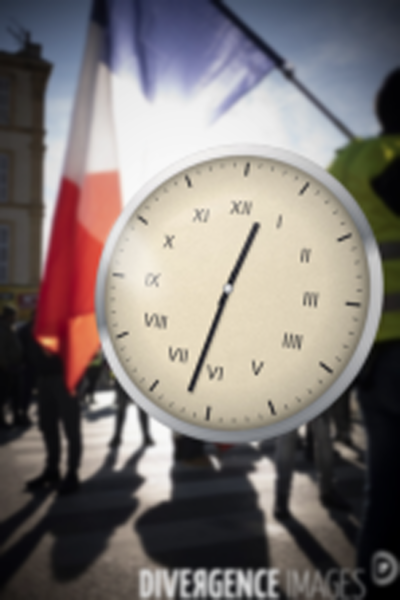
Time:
12:32
